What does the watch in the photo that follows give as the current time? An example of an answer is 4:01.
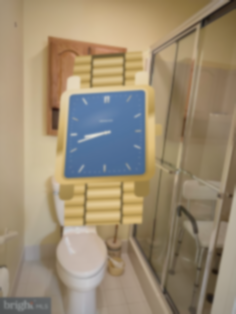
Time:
8:42
